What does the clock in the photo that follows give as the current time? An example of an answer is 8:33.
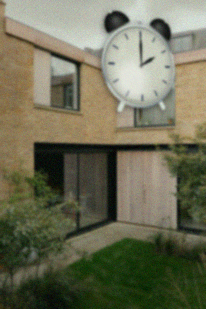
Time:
2:00
